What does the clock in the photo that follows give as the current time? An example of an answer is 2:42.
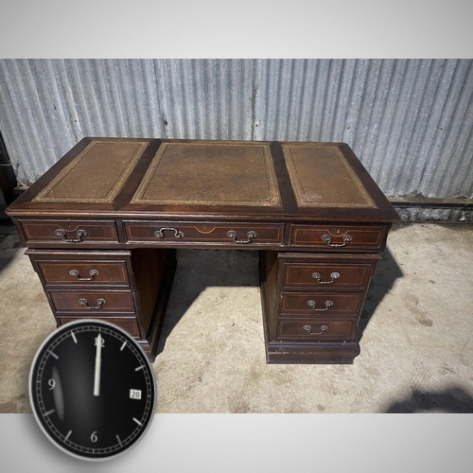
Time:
12:00
